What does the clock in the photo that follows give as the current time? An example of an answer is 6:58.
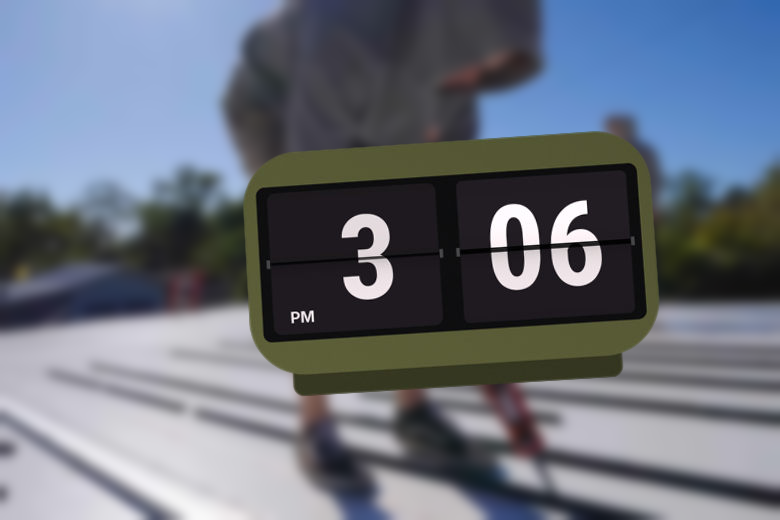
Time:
3:06
